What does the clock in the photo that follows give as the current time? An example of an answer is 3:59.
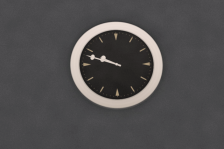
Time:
9:48
